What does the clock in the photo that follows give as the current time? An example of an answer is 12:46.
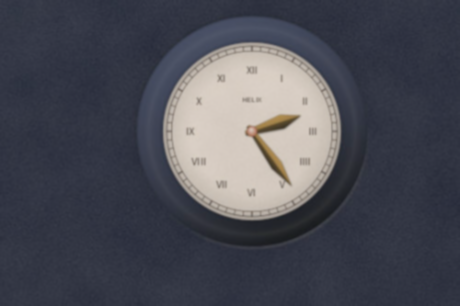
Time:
2:24
